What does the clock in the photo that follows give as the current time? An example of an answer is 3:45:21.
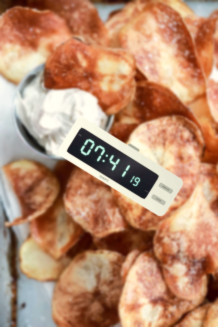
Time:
7:41:19
